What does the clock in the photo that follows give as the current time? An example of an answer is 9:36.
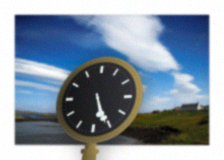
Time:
5:26
